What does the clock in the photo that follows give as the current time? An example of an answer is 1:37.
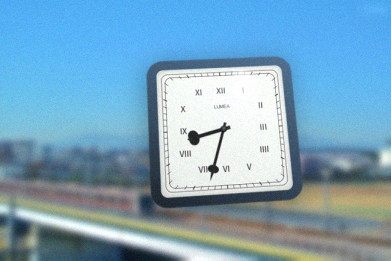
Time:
8:33
